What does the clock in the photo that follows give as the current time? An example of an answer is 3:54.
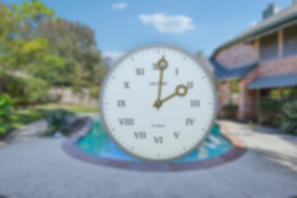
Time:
2:01
